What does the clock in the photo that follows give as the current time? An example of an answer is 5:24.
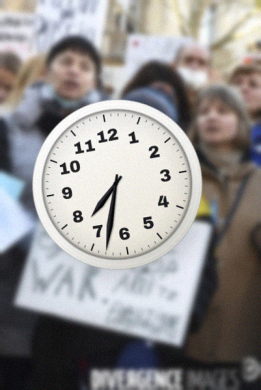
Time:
7:33
